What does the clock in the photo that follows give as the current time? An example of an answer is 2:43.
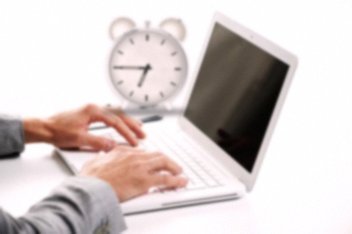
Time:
6:45
